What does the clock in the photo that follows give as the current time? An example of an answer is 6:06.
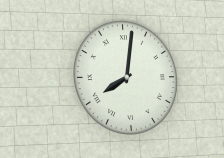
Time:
8:02
